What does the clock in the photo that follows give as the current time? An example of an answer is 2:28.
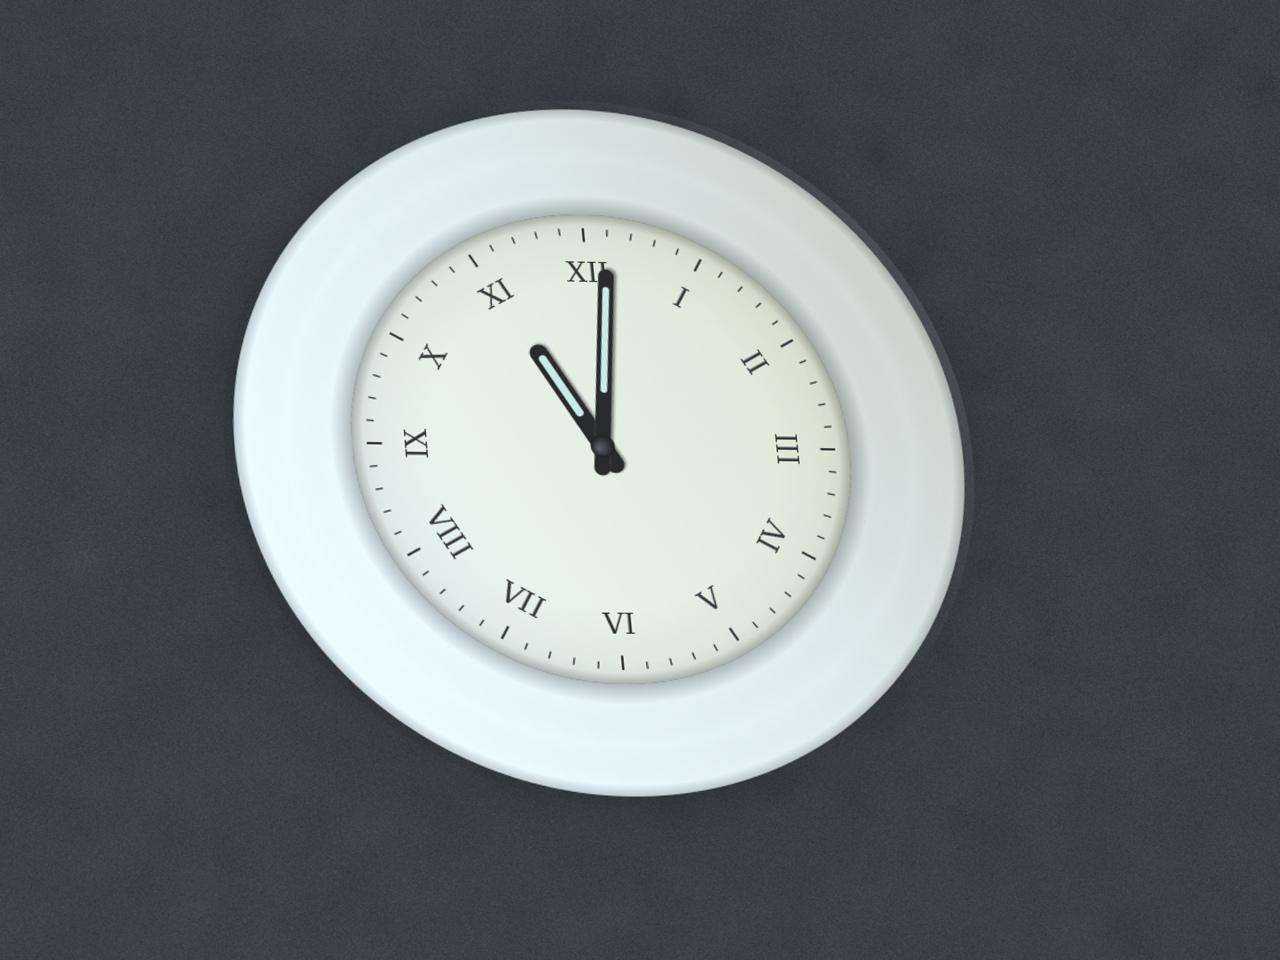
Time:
11:01
